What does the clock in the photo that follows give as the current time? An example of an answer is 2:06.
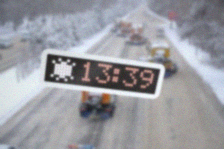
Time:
13:39
